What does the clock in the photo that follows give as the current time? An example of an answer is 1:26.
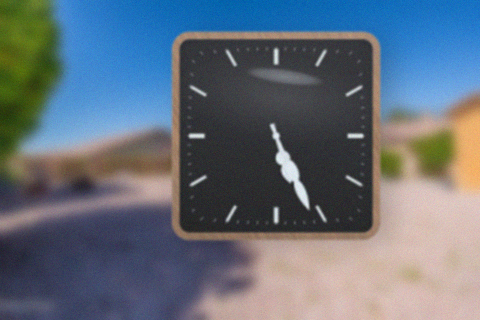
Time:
5:26
